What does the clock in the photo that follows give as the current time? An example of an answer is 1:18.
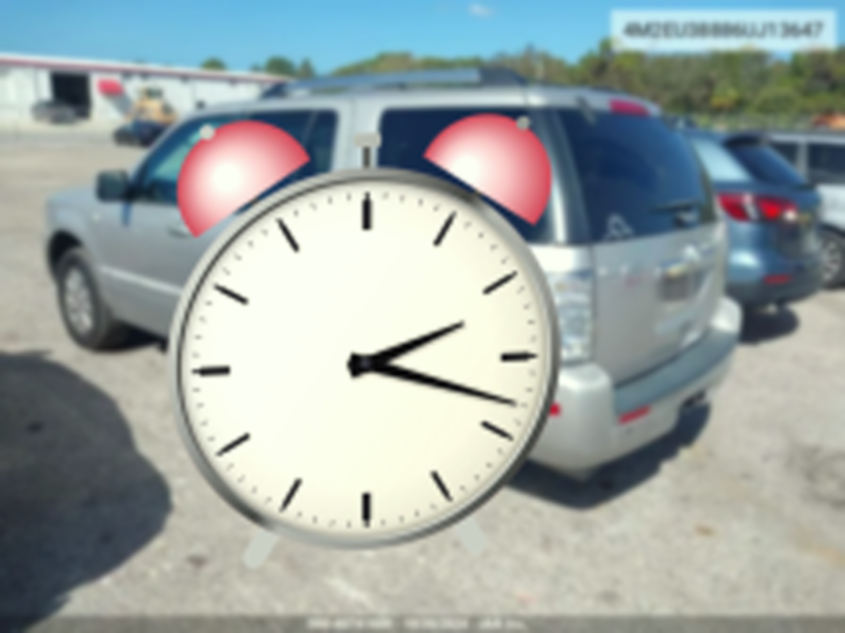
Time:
2:18
